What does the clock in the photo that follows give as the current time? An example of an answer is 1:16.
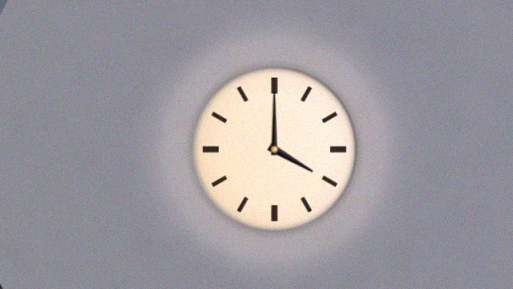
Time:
4:00
